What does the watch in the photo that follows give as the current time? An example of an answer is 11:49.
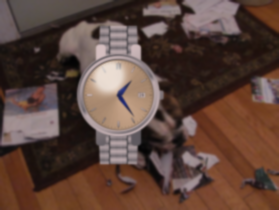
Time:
1:24
